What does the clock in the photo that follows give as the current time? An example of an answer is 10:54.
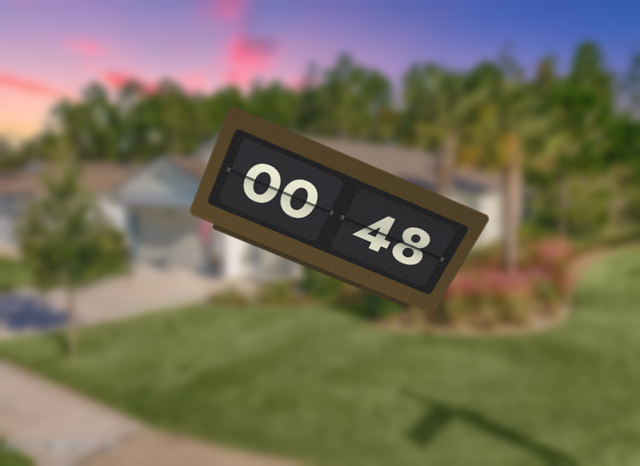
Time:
0:48
